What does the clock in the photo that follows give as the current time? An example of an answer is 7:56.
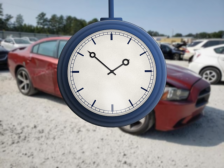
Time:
1:52
